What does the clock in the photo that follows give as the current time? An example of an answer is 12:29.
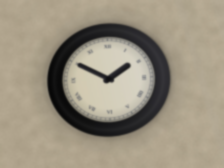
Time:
1:50
